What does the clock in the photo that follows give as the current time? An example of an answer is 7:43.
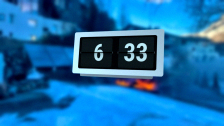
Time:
6:33
